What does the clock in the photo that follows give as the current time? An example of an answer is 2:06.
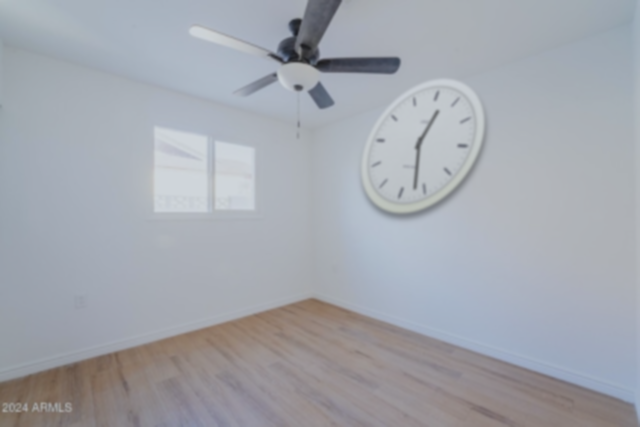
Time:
12:27
